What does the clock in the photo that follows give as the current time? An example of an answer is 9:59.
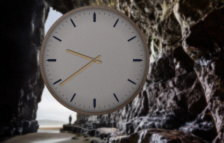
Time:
9:39
